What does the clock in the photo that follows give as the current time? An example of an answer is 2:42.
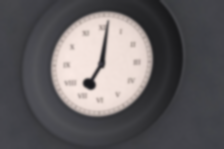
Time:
7:01
